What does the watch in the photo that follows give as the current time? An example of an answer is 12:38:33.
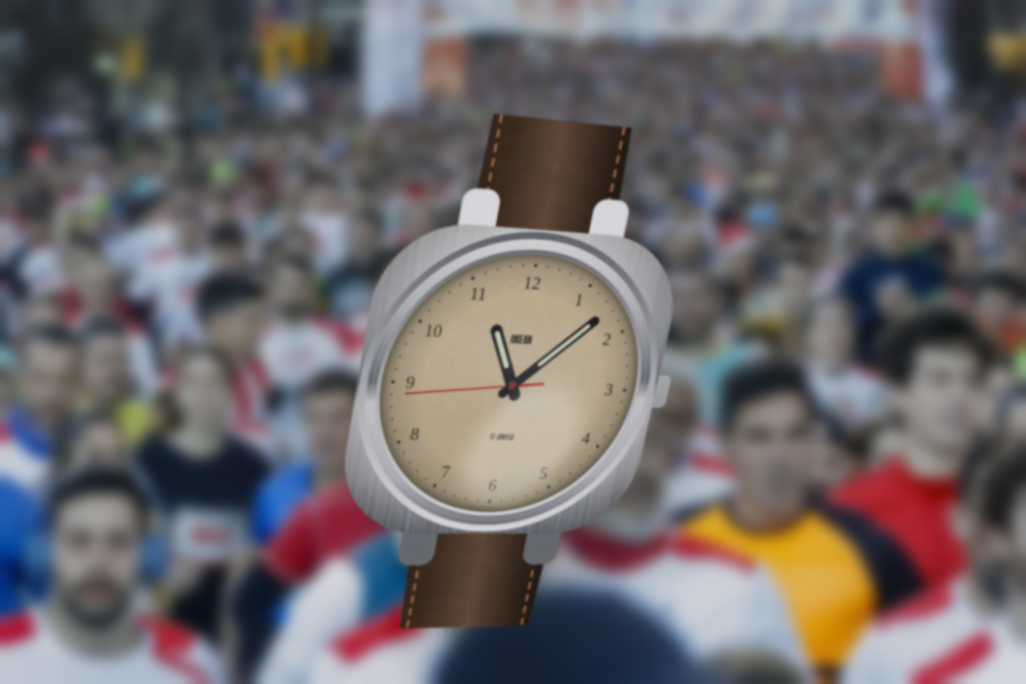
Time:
11:07:44
